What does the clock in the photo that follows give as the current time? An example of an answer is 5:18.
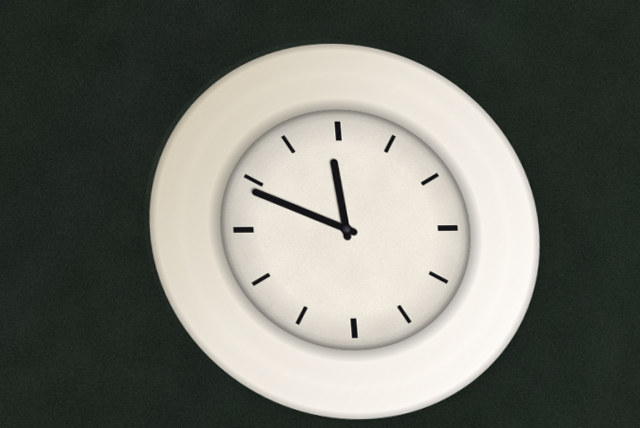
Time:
11:49
